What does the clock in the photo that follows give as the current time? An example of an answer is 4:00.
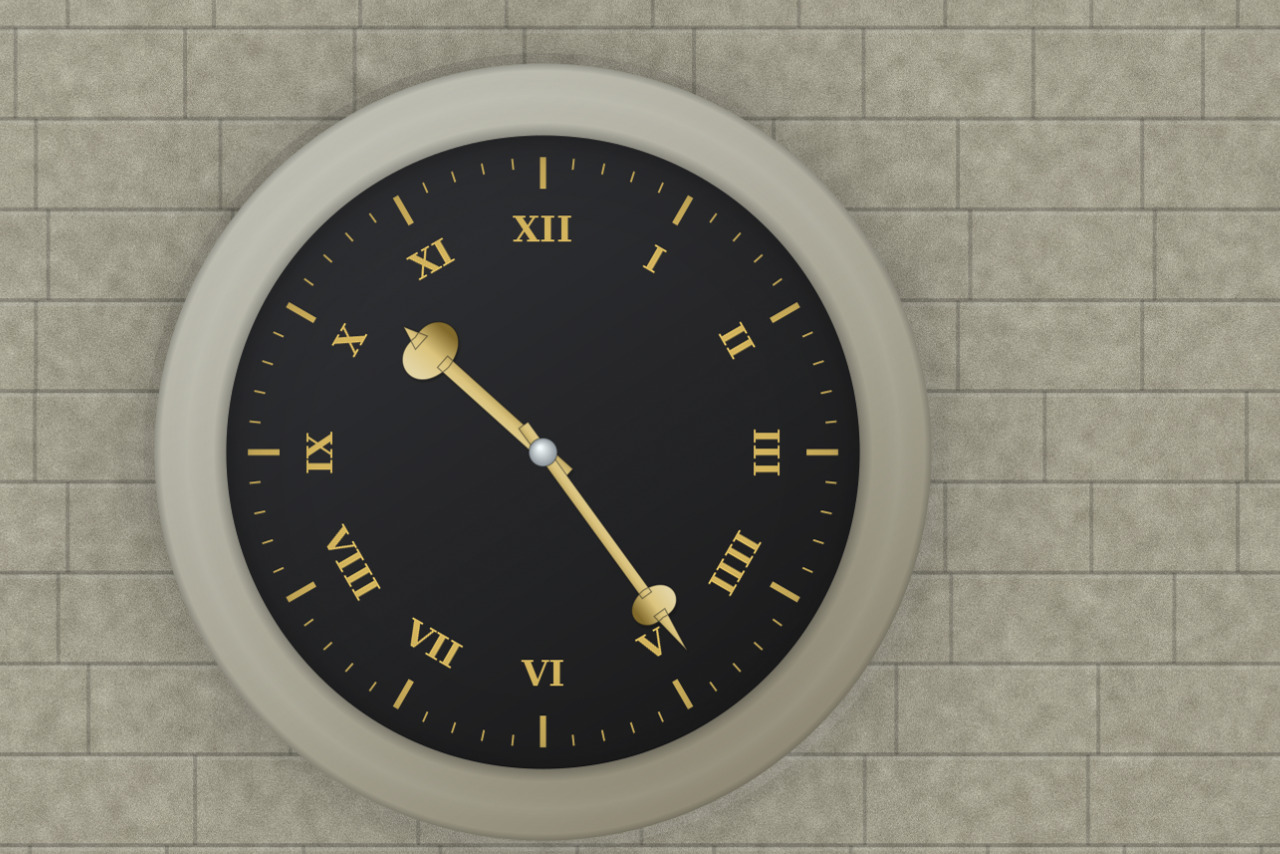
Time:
10:24
